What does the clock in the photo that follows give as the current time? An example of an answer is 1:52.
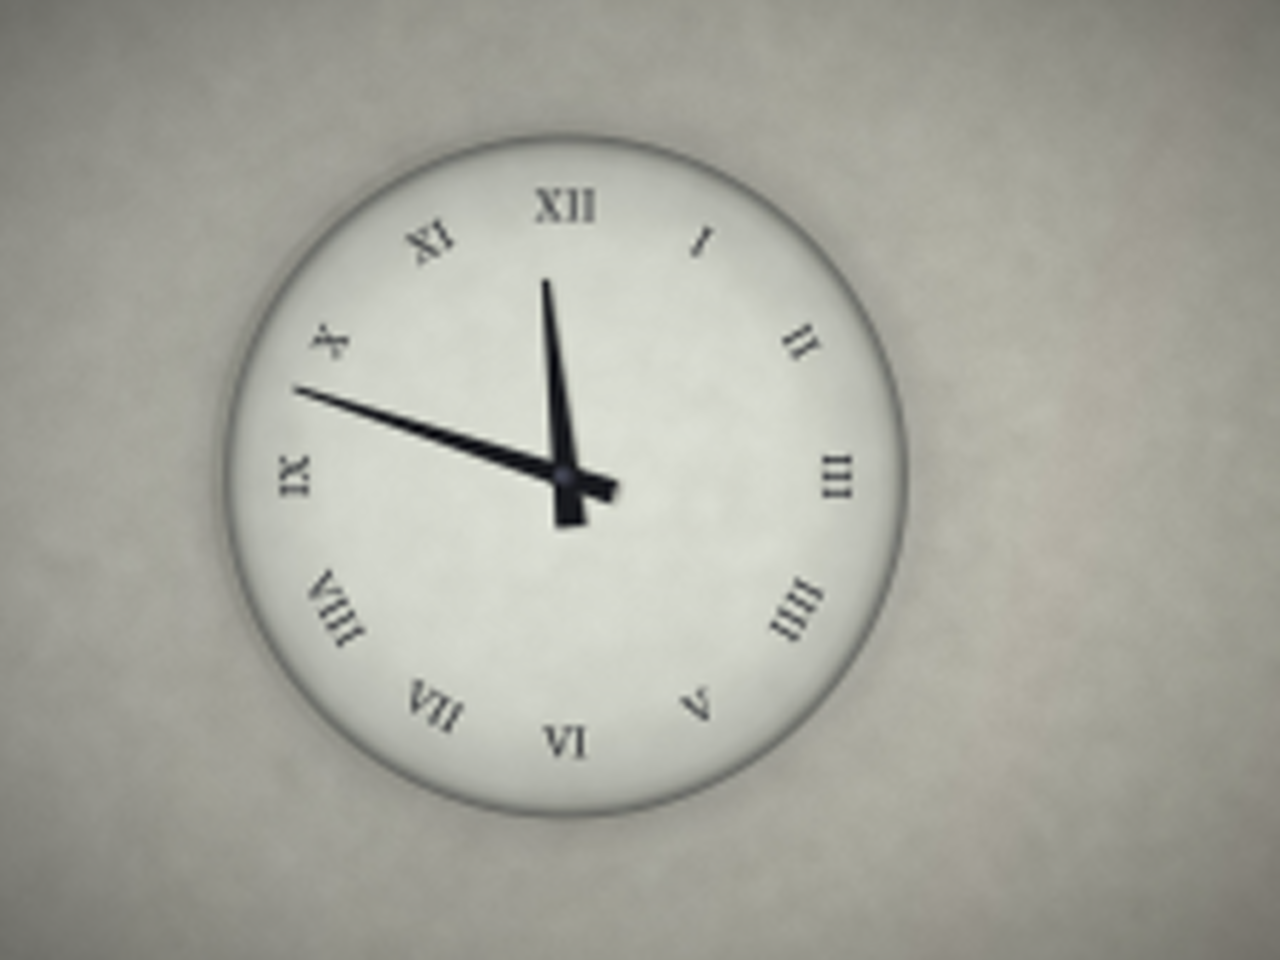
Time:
11:48
